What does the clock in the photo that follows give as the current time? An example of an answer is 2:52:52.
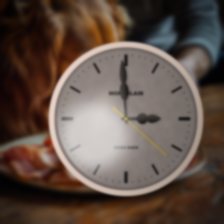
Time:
2:59:22
